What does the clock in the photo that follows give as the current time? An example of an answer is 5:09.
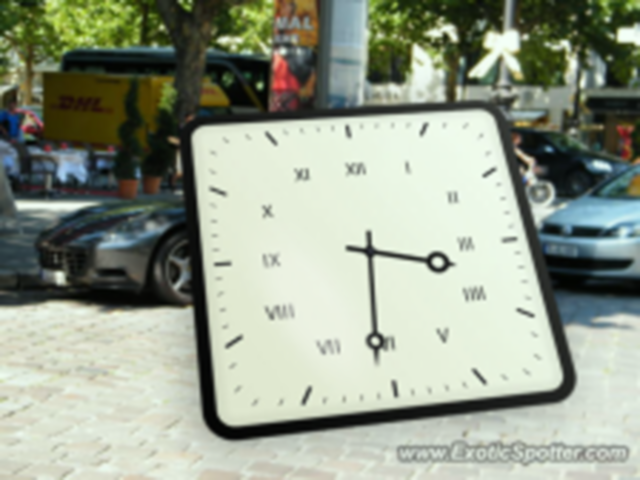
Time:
3:31
